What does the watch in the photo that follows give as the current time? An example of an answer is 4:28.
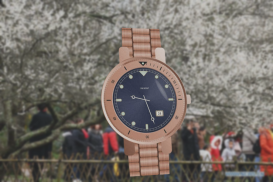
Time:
9:27
